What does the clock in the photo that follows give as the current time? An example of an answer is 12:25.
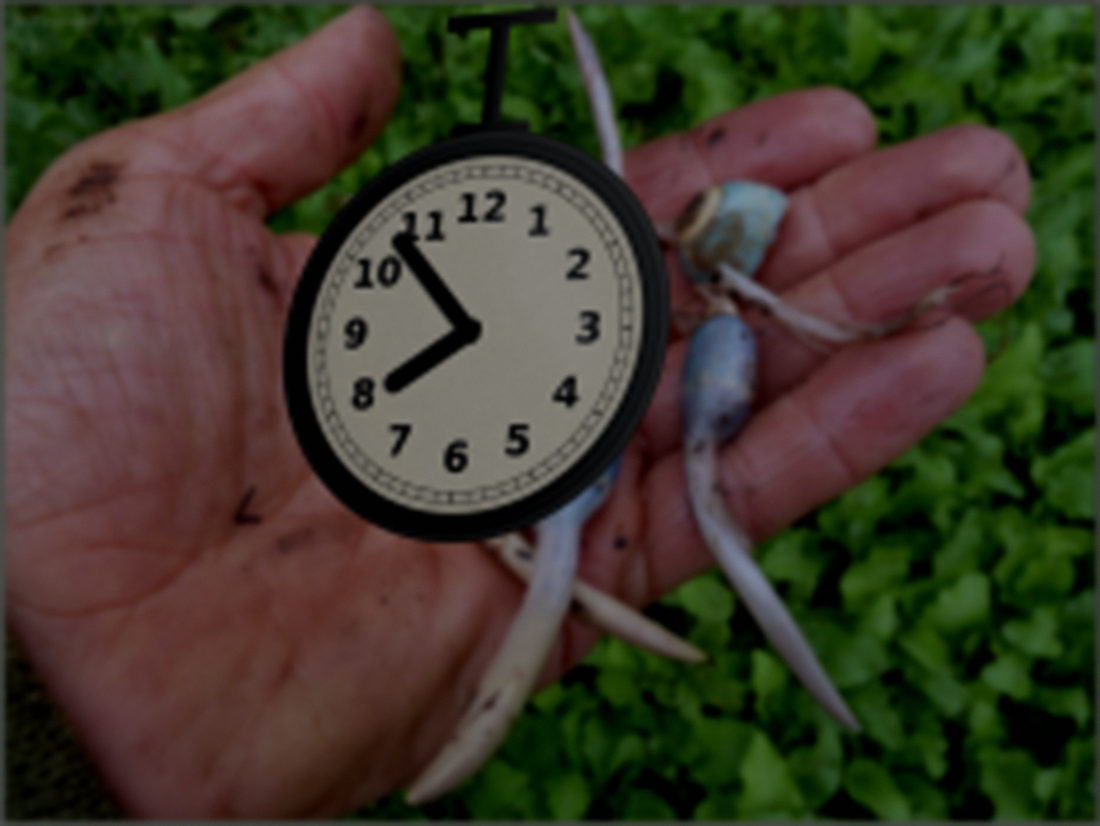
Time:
7:53
